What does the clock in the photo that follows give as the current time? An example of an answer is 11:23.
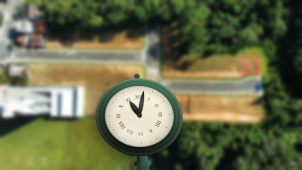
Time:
11:02
